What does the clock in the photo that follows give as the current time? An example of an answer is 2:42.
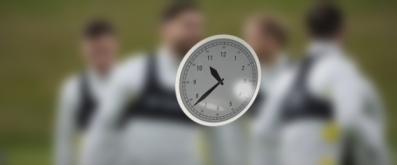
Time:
10:38
